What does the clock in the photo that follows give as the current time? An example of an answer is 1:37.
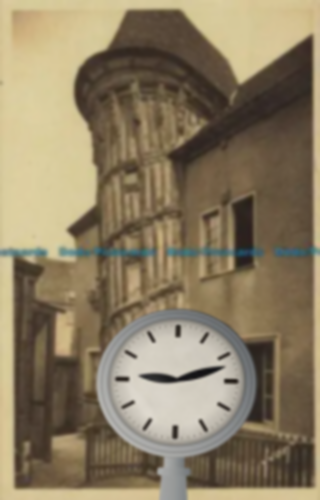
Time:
9:12
